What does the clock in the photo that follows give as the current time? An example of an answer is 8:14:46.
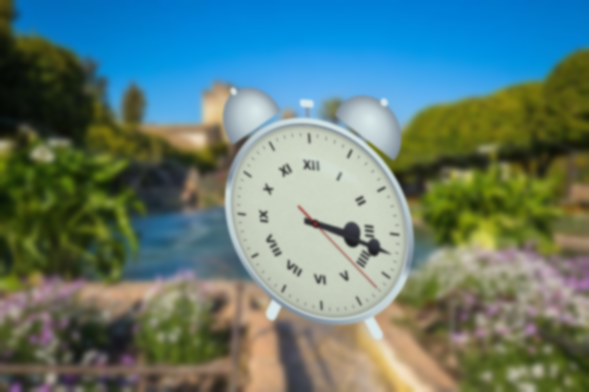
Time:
3:17:22
